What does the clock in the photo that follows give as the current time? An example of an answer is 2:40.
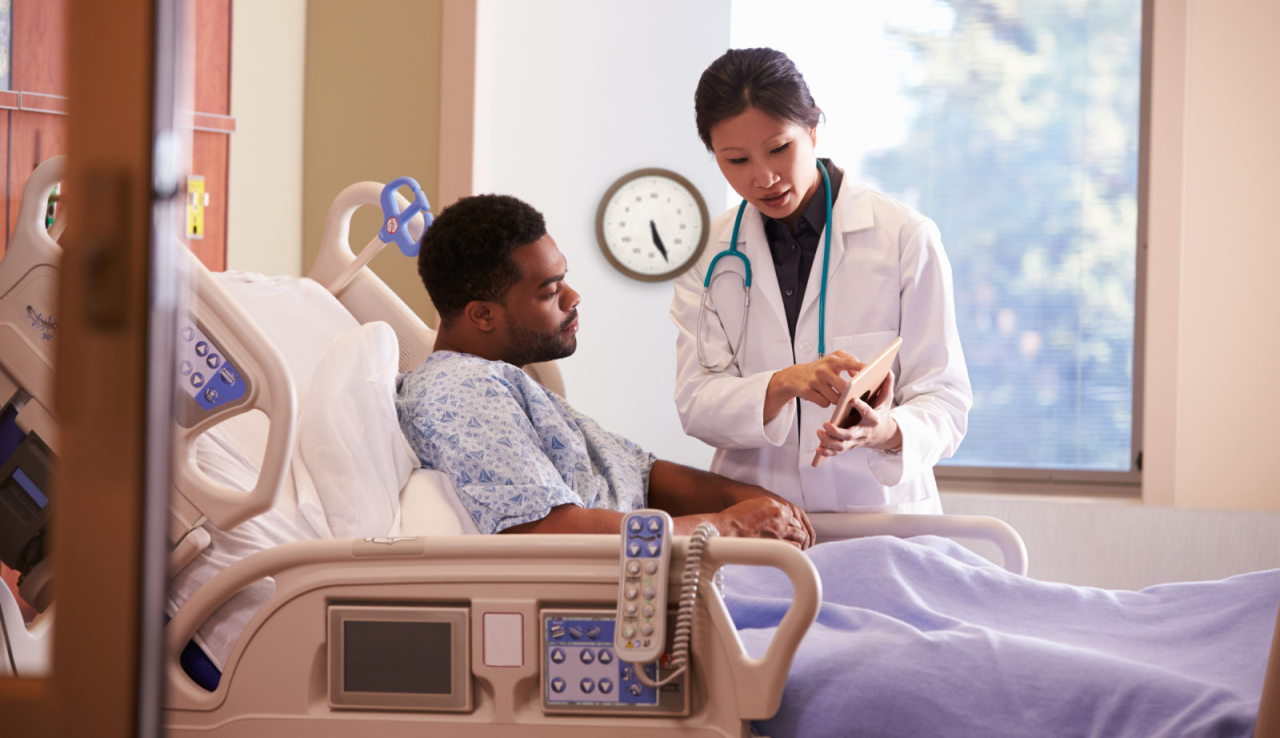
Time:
5:26
